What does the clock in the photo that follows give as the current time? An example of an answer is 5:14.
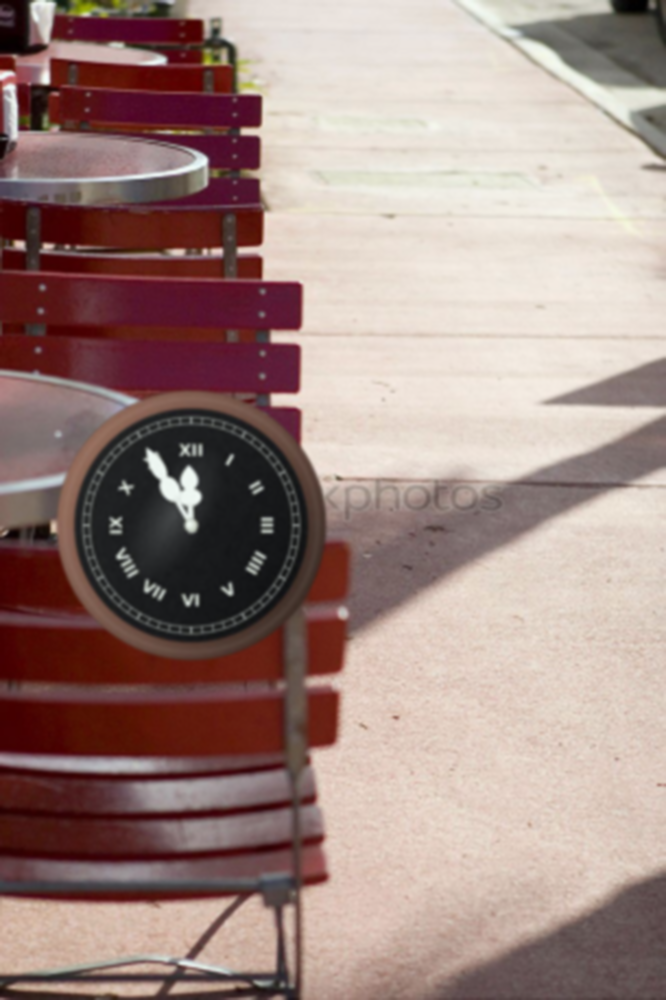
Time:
11:55
